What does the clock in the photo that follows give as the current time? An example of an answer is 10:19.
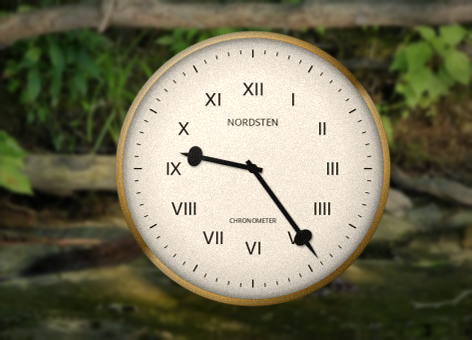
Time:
9:24
